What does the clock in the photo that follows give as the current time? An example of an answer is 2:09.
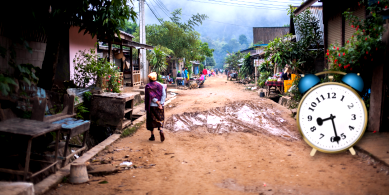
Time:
8:28
